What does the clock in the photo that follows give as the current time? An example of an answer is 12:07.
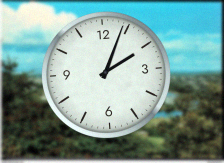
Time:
2:04
